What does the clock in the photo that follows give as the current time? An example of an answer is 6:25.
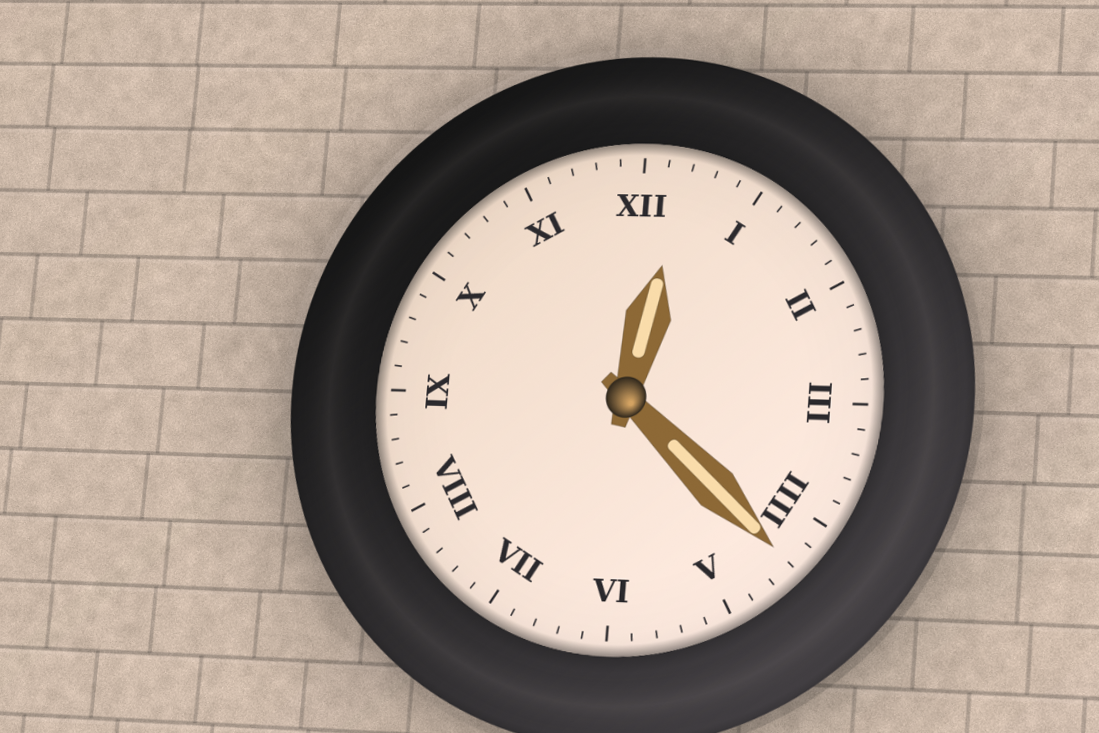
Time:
12:22
